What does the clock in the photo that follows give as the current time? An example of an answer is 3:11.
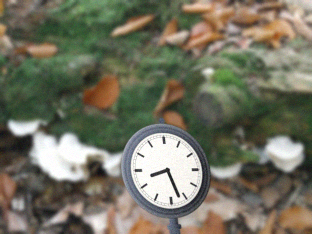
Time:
8:27
